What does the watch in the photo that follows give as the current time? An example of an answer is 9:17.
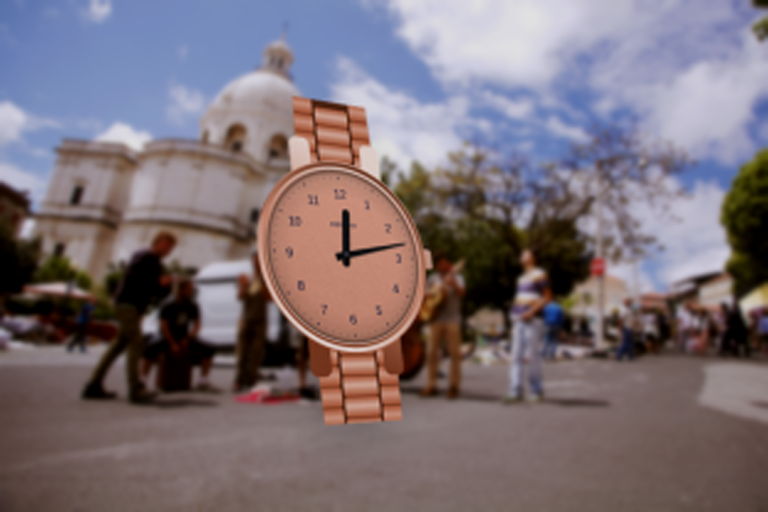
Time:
12:13
